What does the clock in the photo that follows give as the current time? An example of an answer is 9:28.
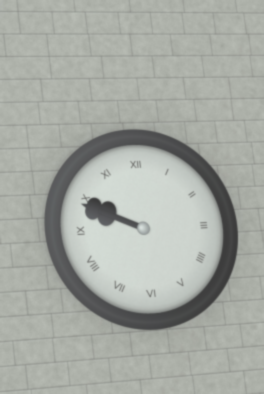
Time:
9:49
